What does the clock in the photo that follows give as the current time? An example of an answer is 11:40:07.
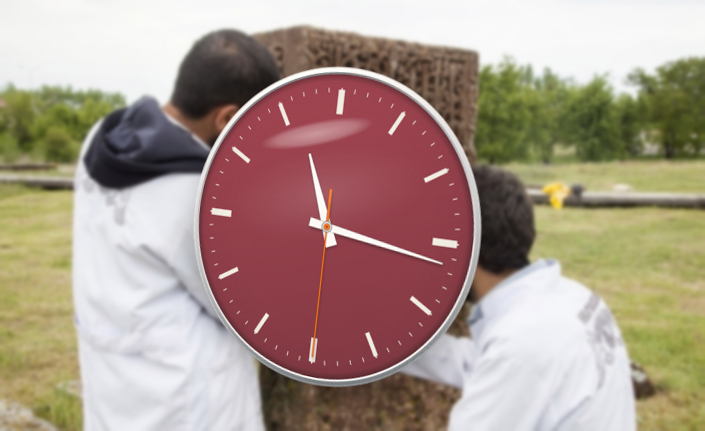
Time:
11:16:30
